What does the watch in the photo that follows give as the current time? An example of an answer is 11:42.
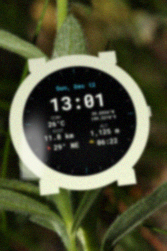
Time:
13:01
